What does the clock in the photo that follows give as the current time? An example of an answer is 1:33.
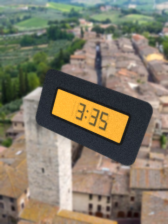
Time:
3:35
